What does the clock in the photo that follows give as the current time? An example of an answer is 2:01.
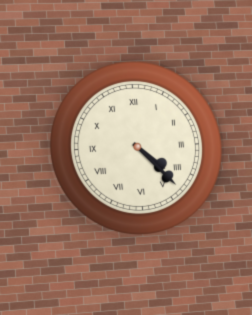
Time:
4:23
